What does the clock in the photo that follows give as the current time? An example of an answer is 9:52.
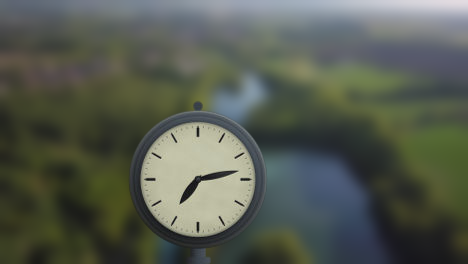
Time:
7:13
